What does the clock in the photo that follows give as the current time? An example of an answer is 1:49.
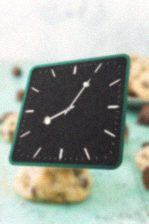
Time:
8:05
